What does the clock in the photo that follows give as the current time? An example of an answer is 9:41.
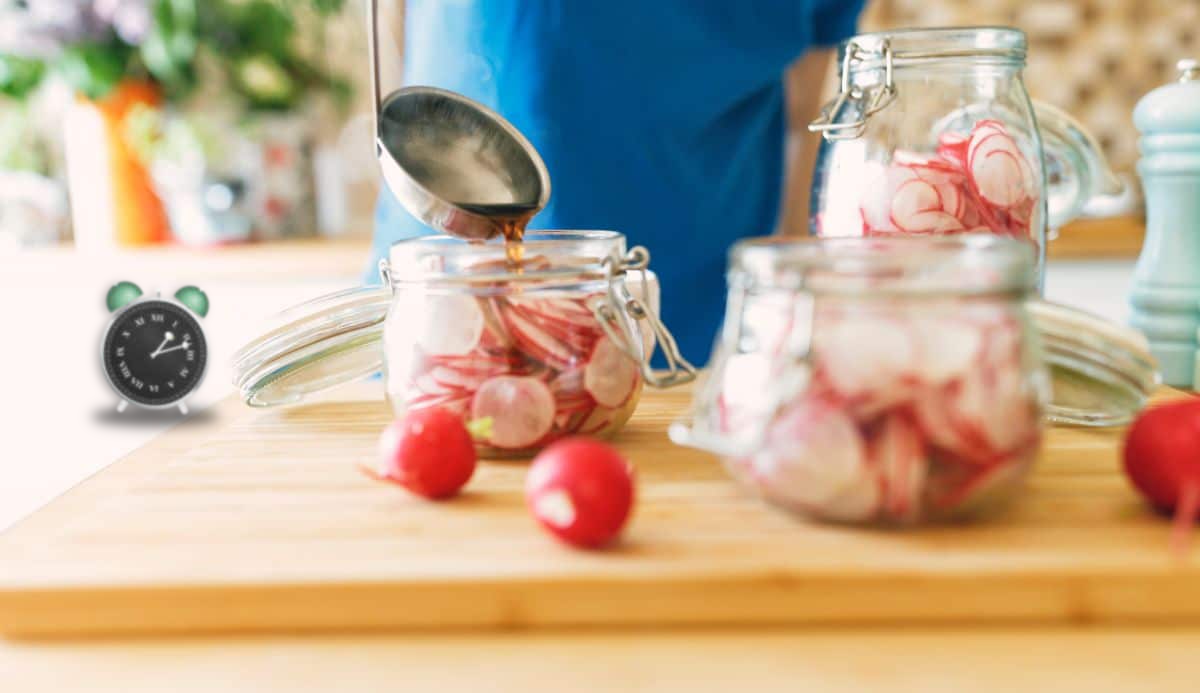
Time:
1:12
